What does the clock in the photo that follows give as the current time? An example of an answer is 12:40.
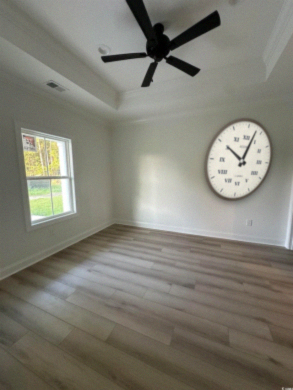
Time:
10:03
